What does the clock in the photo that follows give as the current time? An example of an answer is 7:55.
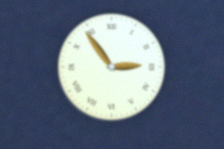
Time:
2:54
